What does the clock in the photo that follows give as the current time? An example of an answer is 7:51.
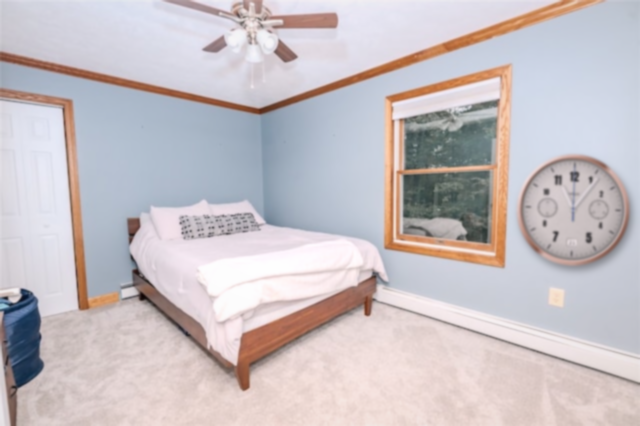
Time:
11:06
